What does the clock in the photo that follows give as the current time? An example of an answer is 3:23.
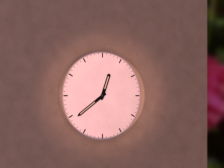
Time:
12:39
